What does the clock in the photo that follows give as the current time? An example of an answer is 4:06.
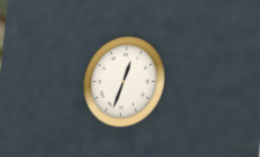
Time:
12:33
